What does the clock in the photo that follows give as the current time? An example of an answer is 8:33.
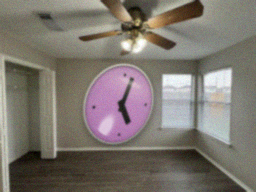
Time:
5:03
